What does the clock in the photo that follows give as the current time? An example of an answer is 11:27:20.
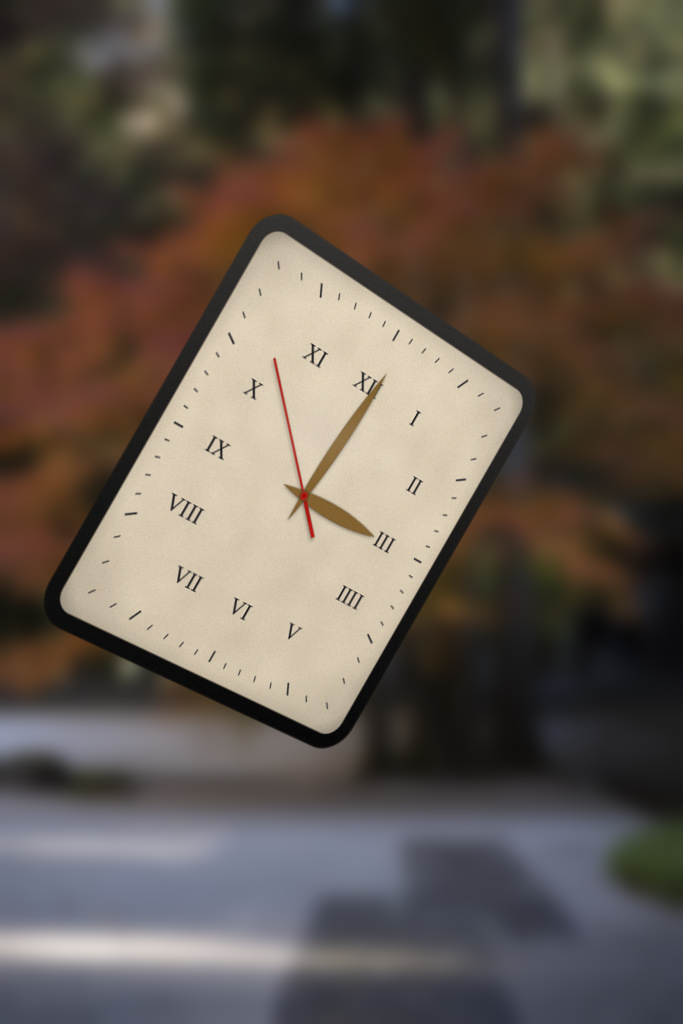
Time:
3:00:52
